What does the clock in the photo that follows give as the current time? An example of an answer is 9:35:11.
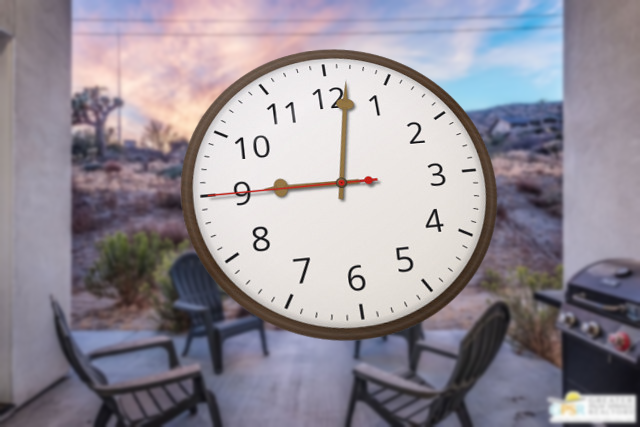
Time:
9:01:45
